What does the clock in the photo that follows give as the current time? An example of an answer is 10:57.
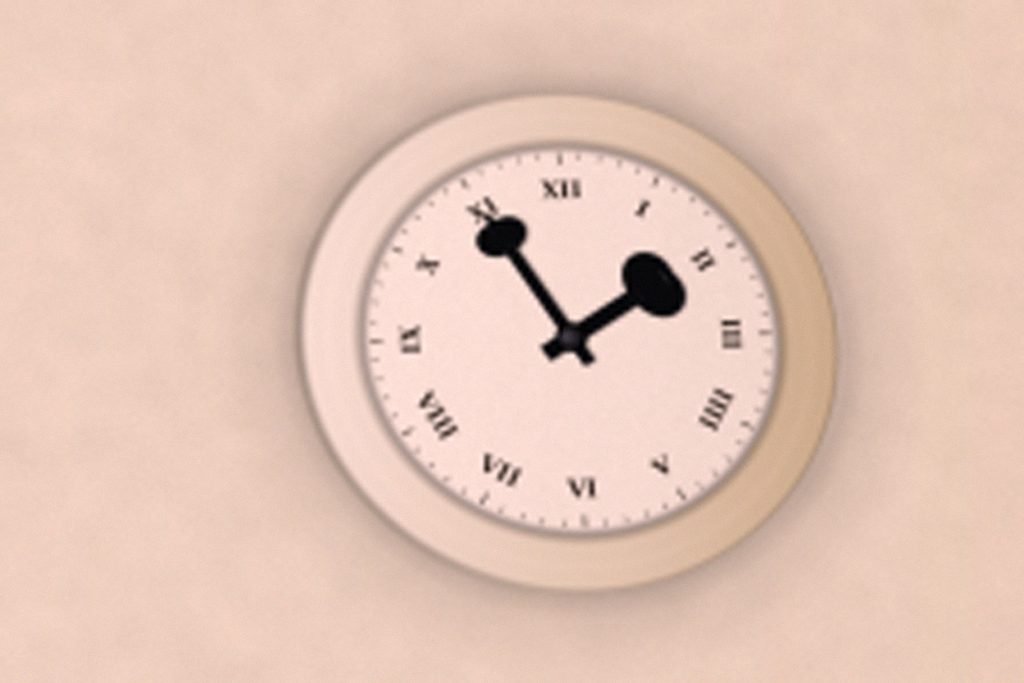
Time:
1:55
